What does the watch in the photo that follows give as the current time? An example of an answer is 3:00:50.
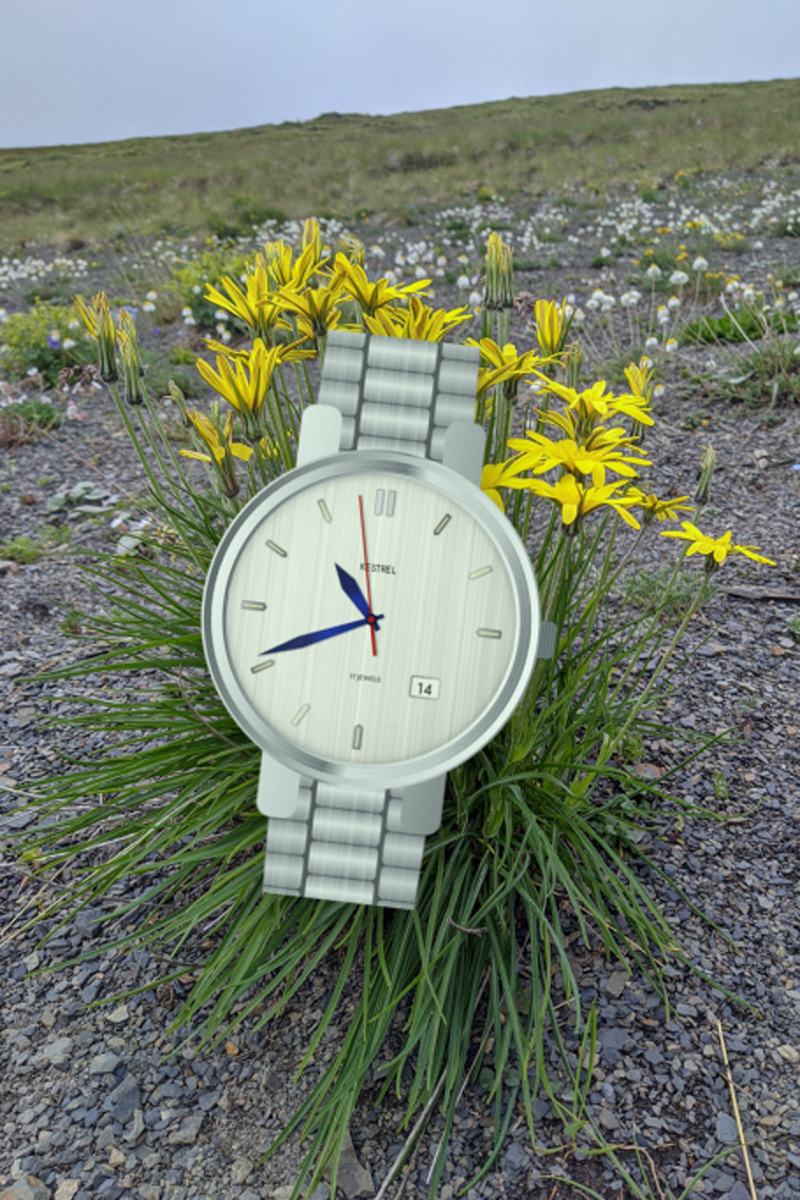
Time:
10:40:58
